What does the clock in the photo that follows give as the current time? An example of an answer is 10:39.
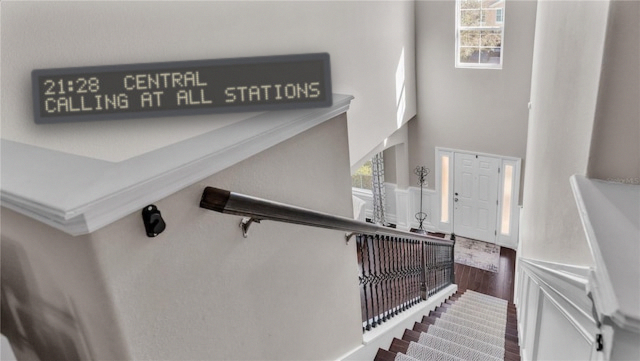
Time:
21:28
